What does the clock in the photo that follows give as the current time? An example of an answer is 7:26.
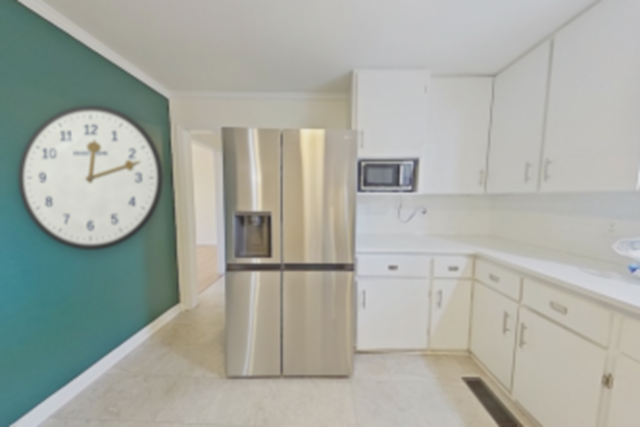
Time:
12:12
